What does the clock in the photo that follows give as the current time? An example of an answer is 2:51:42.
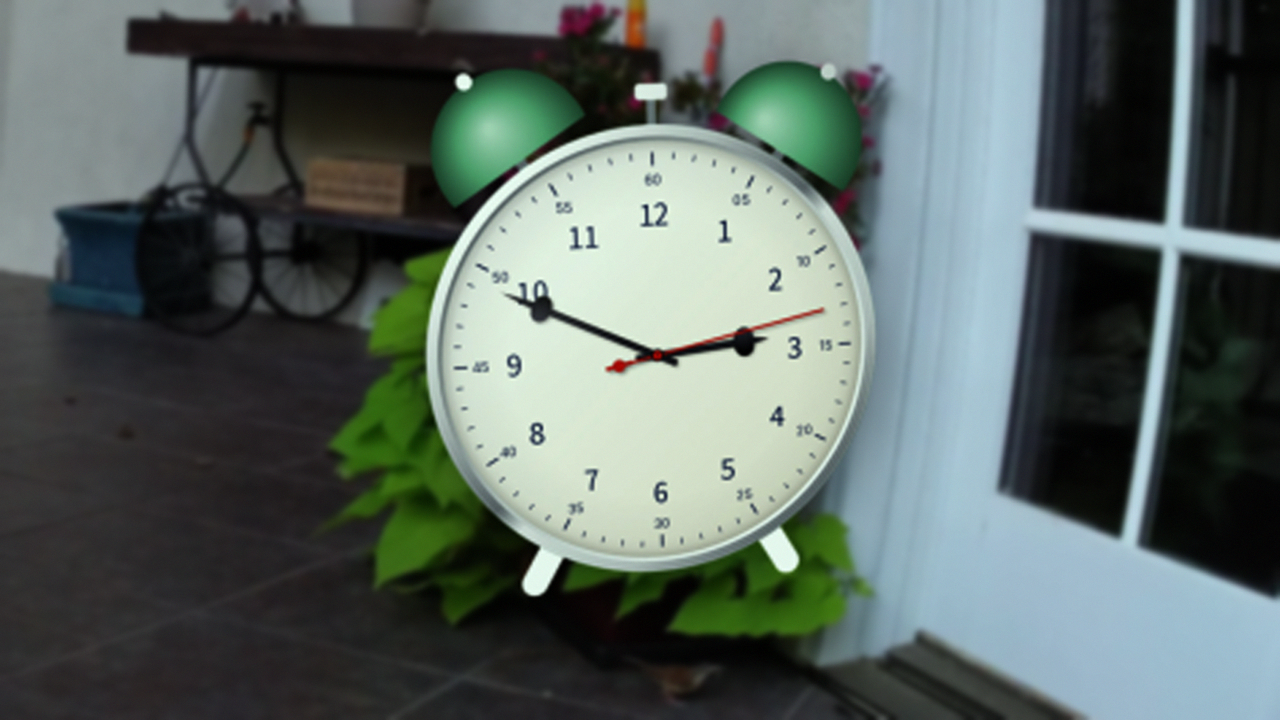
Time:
2:49:13
